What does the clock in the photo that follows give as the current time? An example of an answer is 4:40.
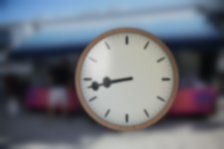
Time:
8:43
